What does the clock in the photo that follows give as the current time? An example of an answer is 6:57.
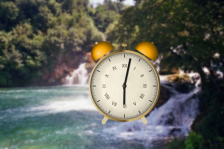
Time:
6:02
